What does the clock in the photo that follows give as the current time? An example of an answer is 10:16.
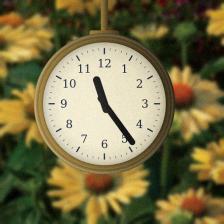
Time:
11:24
